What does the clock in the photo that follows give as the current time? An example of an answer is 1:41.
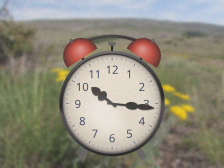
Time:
10:16
